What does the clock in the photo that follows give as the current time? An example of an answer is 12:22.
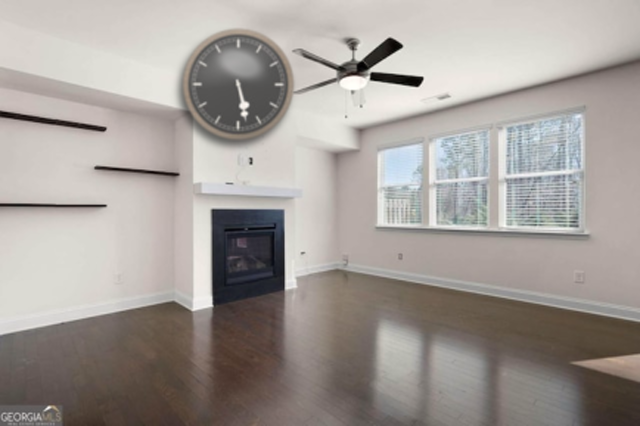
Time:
5:28
